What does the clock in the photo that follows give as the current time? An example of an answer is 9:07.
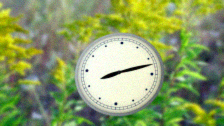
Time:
8:12
